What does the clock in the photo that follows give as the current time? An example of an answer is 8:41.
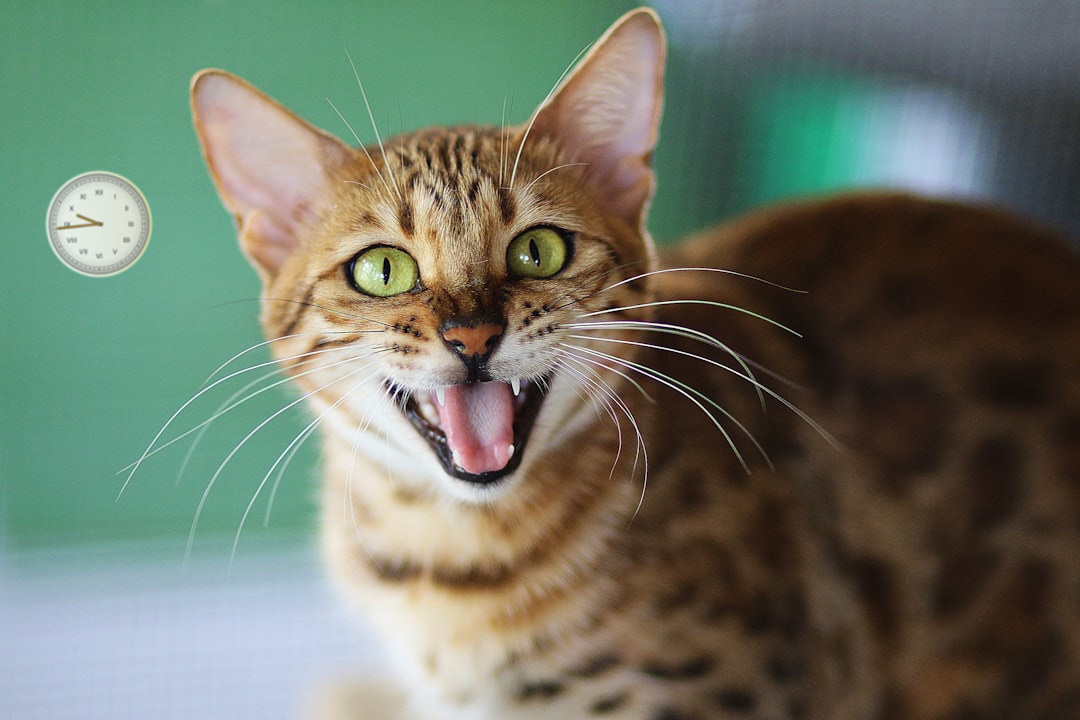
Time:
9:44
